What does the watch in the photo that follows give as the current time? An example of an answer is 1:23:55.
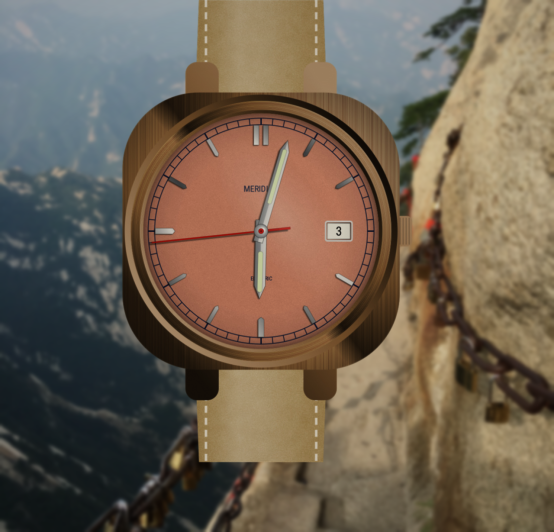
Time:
6:02:44
